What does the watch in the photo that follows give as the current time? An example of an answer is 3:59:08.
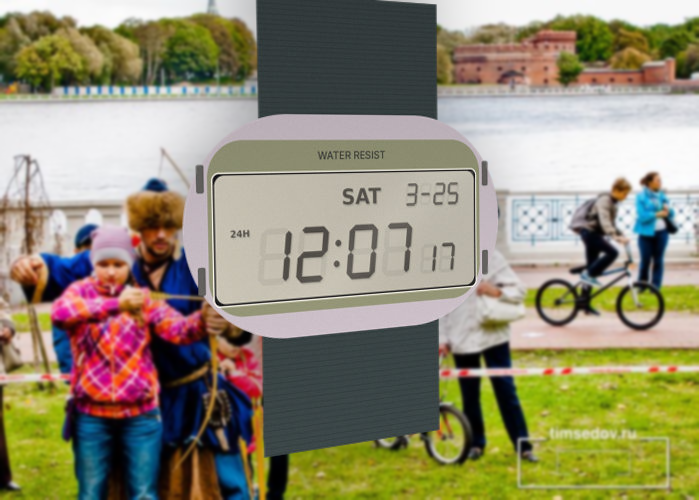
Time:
12:07:17
